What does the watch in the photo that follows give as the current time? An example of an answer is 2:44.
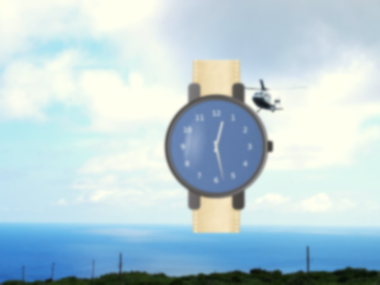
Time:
12:28
